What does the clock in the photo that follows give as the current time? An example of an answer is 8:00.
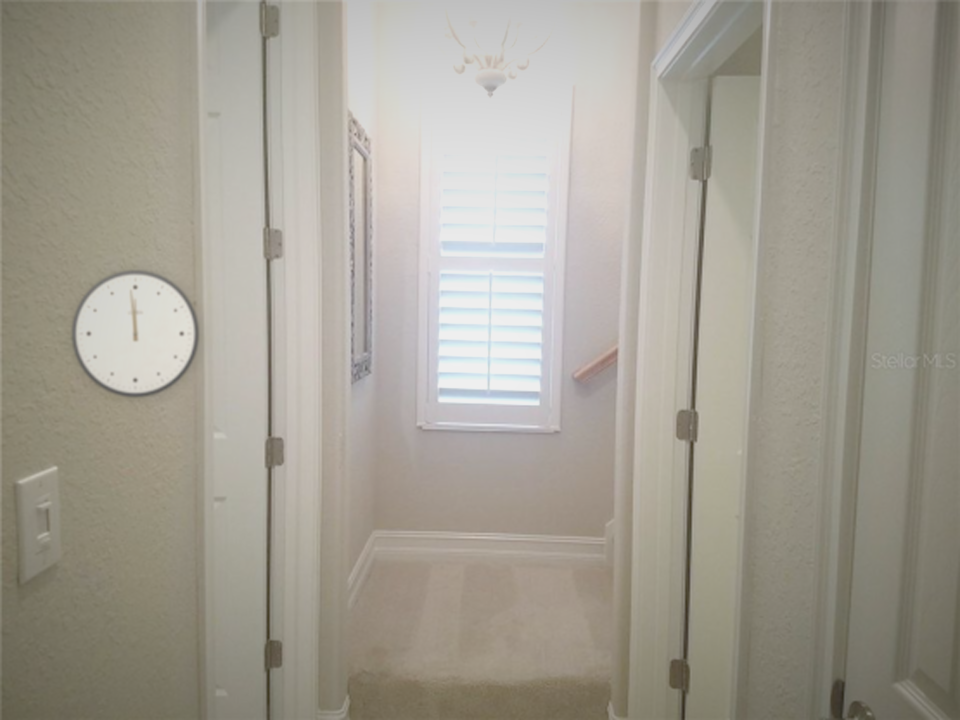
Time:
11:59
